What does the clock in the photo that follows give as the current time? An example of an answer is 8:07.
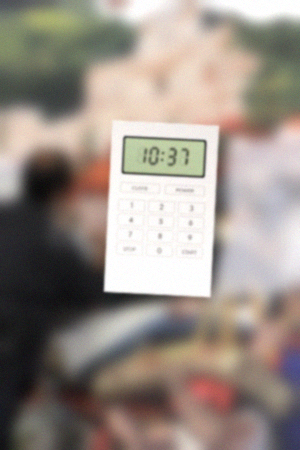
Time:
10:37
